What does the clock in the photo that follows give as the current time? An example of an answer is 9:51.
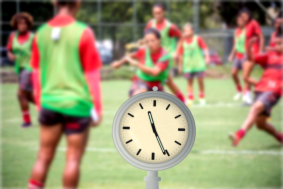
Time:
11:26
